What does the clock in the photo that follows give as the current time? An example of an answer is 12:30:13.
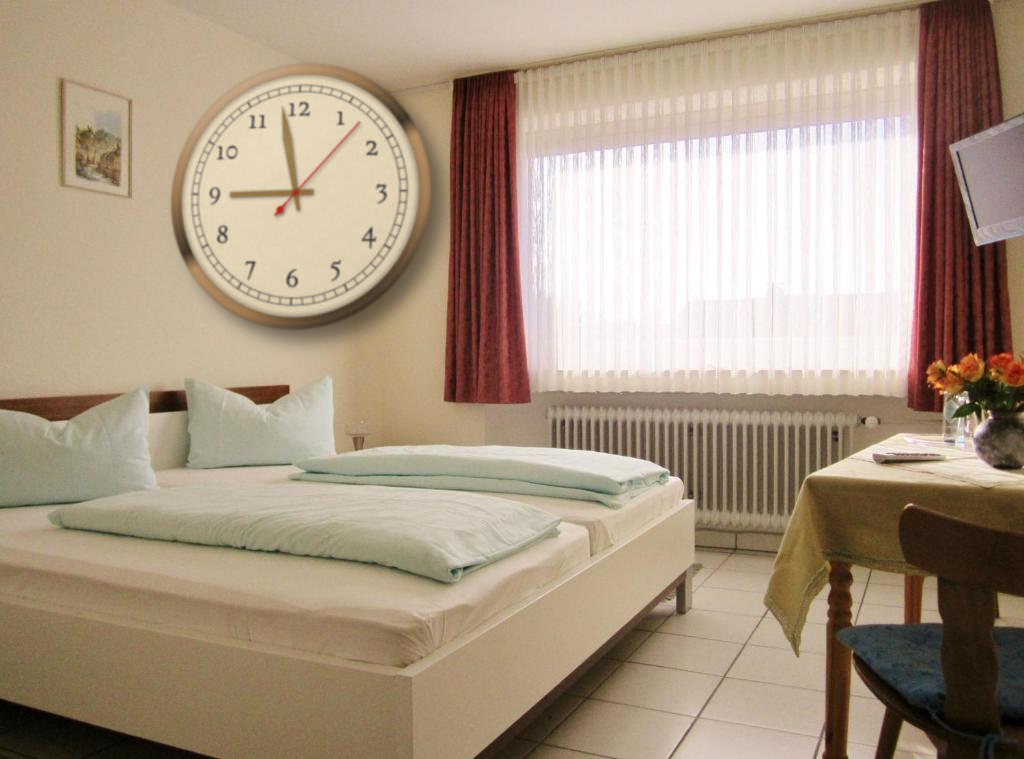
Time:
8:58:07
